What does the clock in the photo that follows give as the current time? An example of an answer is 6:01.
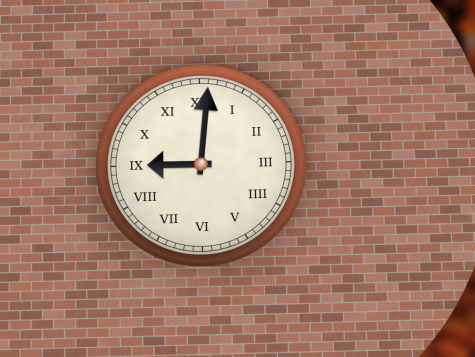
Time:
9:01
